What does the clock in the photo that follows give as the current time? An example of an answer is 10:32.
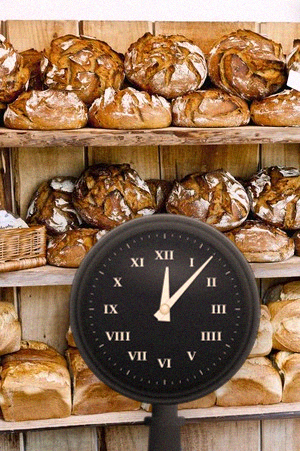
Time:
12:07
